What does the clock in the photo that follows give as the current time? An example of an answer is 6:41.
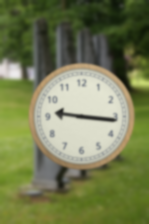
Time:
9:16
